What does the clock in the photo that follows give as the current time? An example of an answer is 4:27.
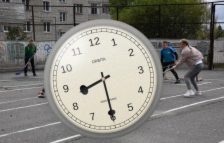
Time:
8:30
